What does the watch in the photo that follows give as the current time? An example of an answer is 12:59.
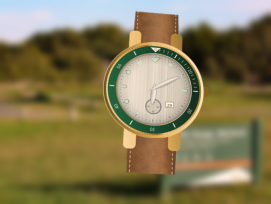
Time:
6:10
